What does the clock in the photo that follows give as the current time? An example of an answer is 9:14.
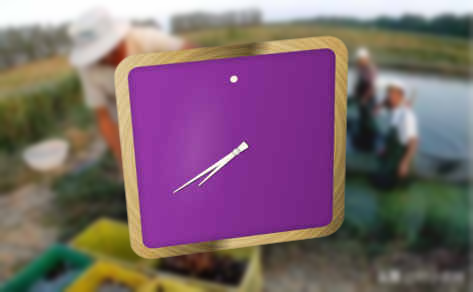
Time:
7:40
